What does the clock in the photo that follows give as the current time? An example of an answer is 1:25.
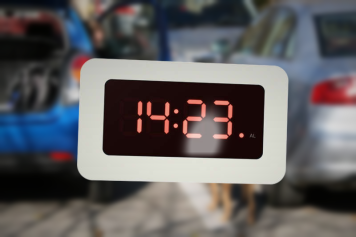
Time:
14:23
